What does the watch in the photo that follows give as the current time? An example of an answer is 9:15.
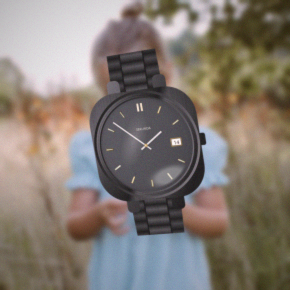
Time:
1:52
